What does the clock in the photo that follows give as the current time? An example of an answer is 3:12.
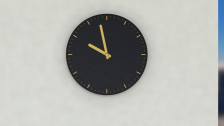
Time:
9:58
